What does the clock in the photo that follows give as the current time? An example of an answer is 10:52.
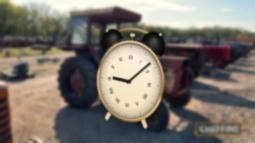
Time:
9:08
